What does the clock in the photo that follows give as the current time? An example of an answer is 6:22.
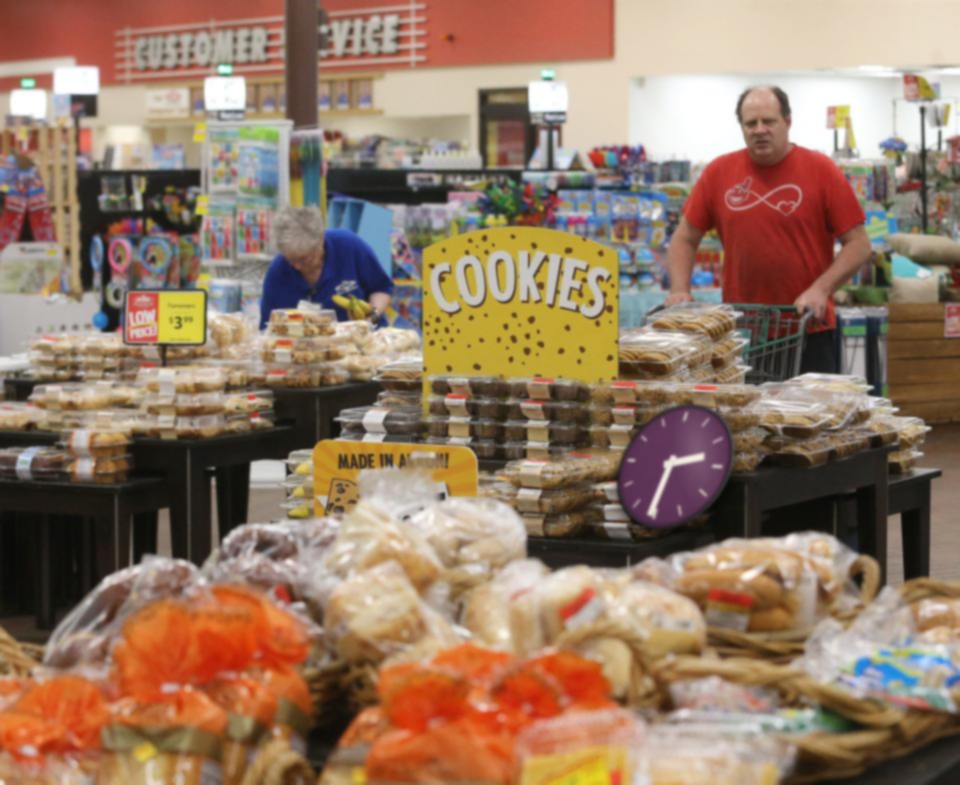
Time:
2:31
